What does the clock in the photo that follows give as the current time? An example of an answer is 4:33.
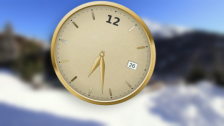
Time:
6:27
